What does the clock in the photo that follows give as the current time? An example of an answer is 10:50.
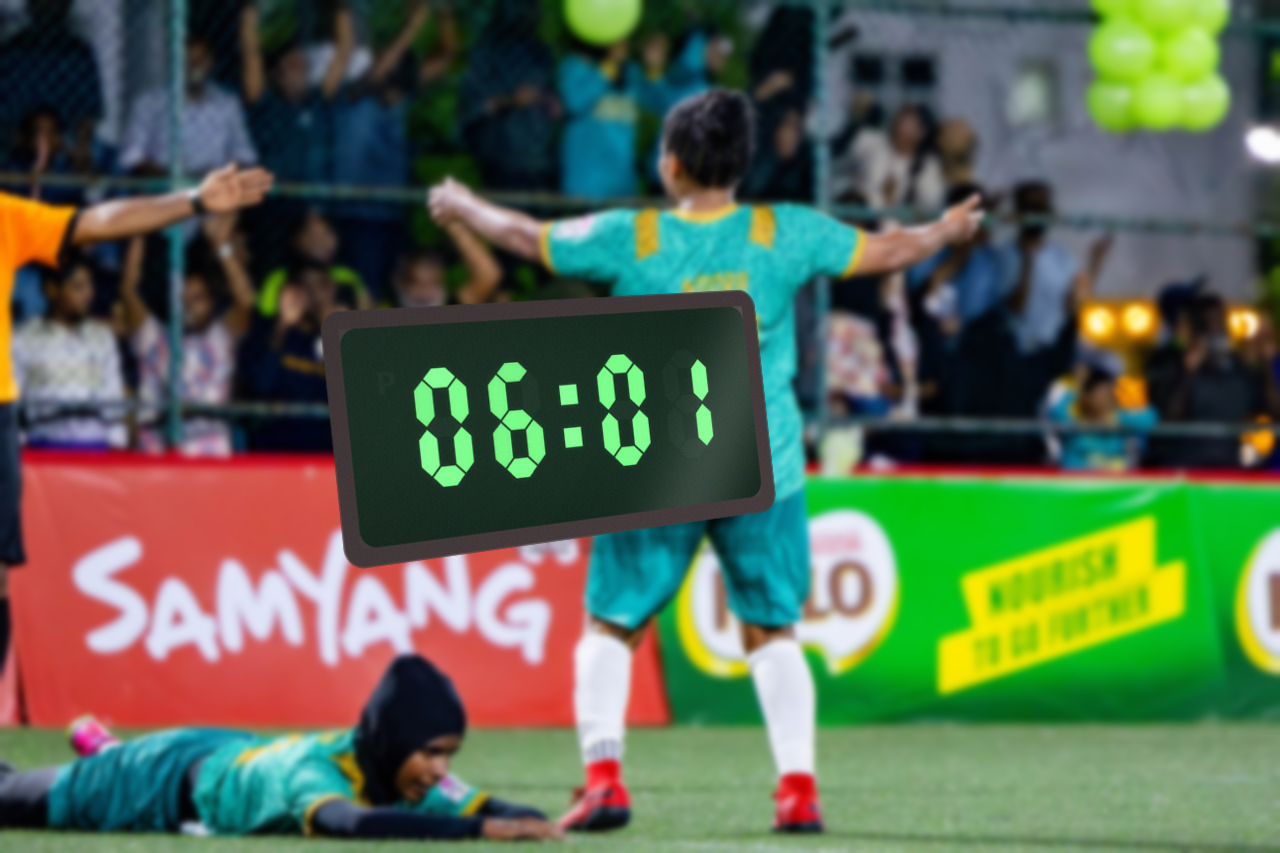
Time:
6:01
